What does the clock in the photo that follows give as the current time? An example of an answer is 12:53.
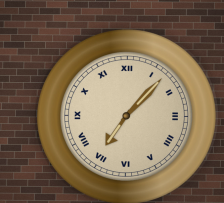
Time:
7:07
